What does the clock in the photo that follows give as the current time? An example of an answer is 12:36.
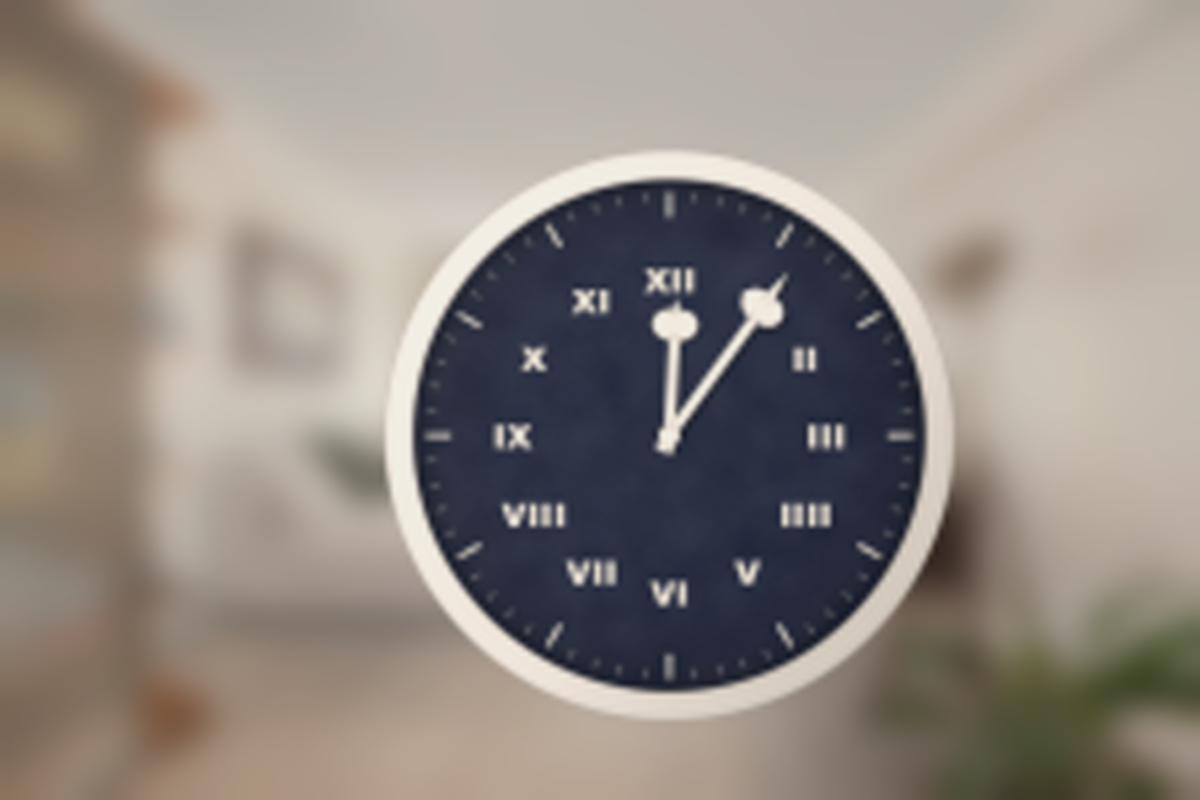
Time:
12:06
